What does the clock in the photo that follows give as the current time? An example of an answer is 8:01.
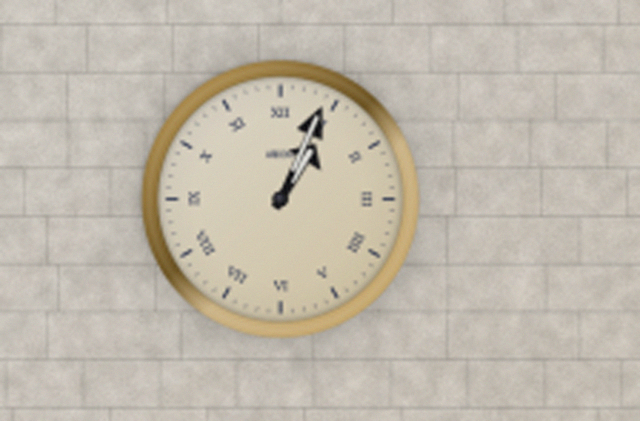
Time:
1:04
